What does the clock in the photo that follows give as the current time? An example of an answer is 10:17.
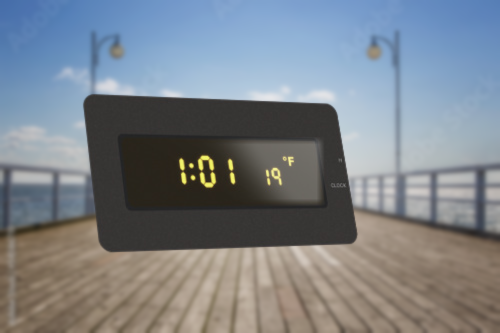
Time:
1:01
